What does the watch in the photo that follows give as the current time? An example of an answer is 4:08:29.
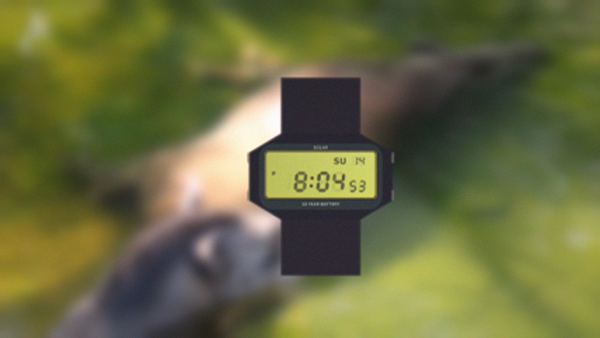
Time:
8:04:53
